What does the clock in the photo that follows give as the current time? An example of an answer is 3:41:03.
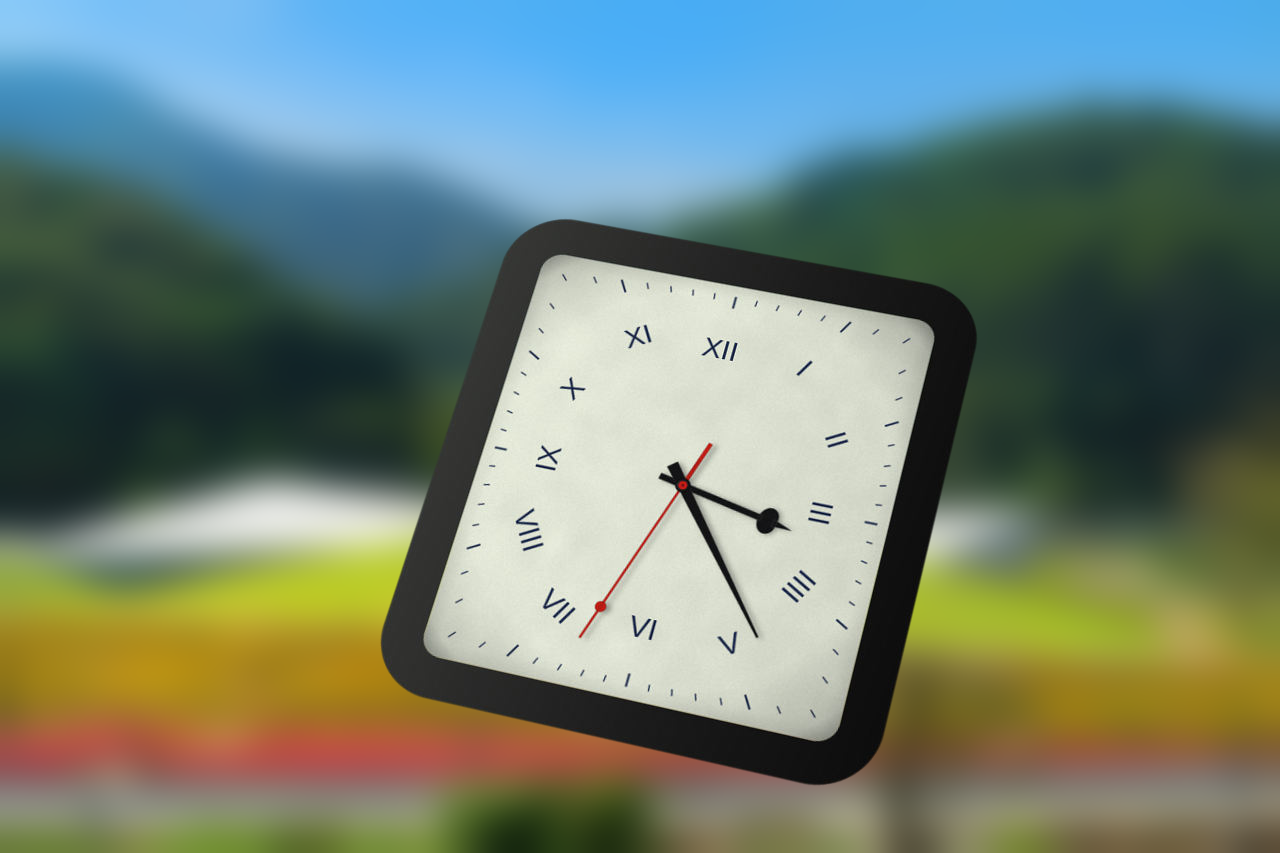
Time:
3:23:33
